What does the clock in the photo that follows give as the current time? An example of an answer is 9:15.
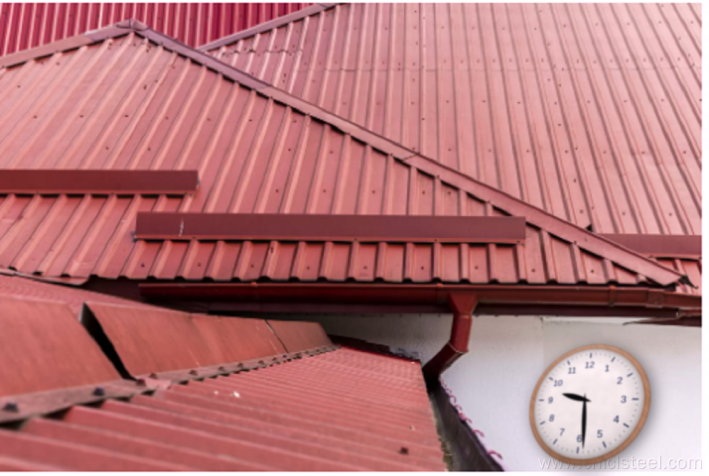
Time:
9:29
